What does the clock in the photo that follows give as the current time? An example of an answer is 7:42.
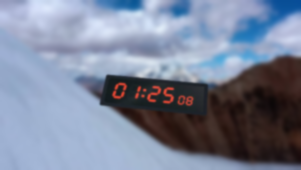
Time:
1:25
